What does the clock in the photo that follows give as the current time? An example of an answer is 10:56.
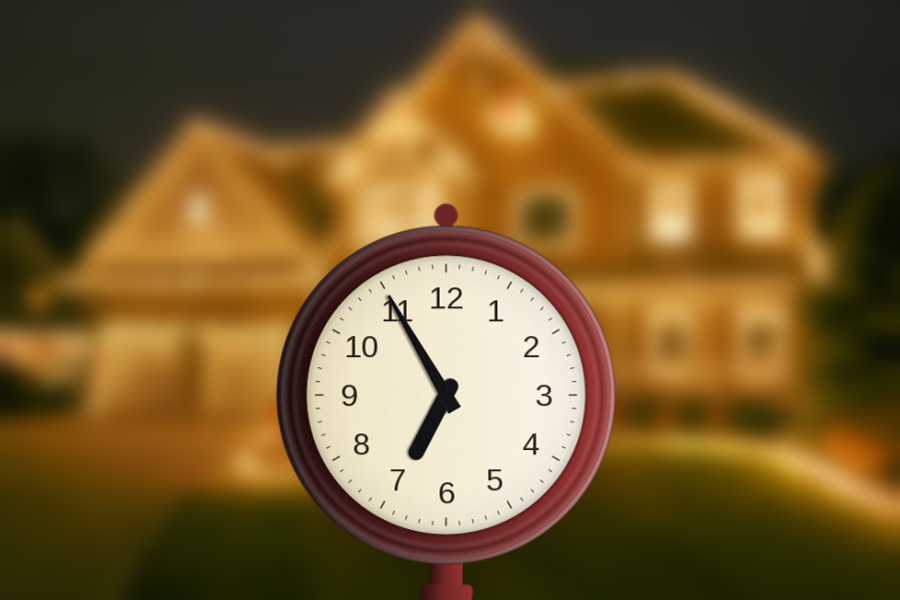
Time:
6:55
